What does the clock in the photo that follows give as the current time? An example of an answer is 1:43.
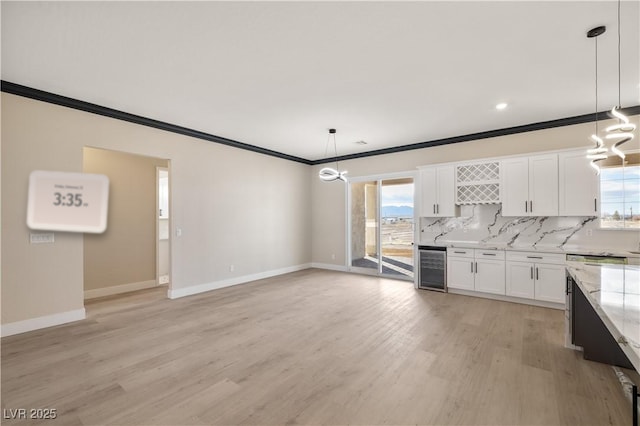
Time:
3:35
